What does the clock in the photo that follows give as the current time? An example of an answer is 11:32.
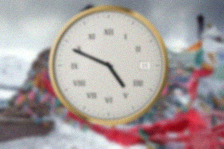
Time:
4:49
